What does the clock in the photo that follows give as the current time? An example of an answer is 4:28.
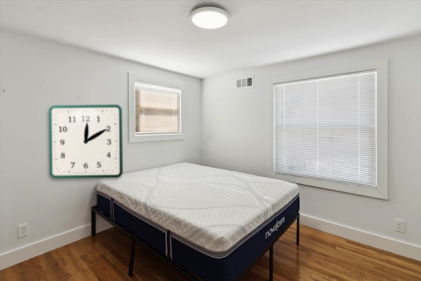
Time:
12:10
